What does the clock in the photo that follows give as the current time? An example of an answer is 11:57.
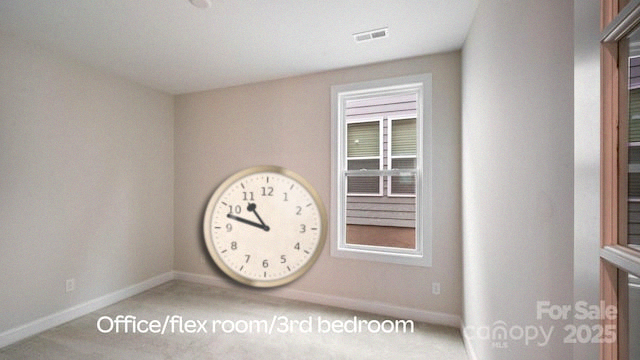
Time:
10:48
